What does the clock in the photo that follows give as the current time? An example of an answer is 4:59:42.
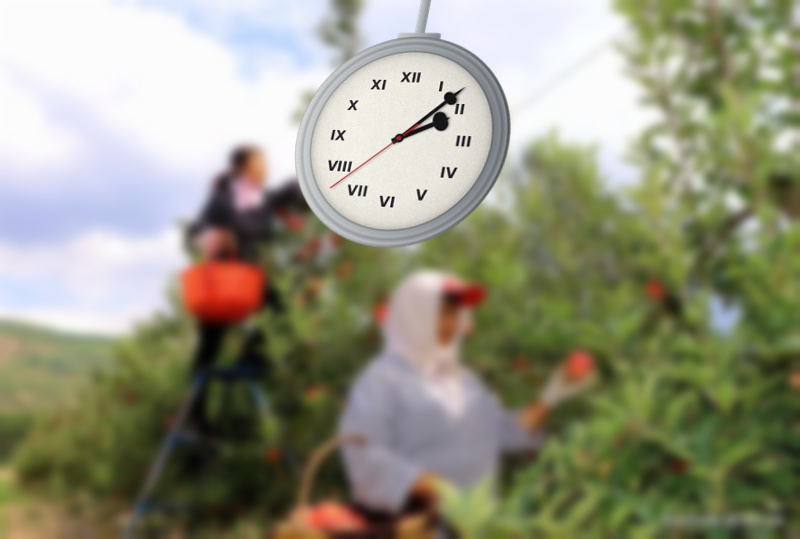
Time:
2:07:38
